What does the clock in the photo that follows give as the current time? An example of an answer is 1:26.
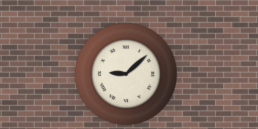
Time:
9:08
